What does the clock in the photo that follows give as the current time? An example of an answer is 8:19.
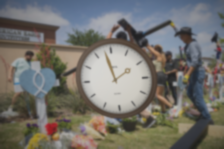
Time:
1:58
